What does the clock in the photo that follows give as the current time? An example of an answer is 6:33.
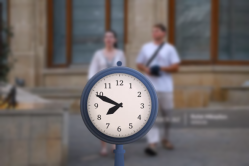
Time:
7:49
